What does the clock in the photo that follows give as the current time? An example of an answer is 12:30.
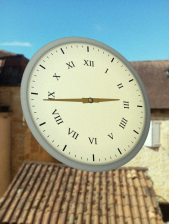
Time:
2:44
